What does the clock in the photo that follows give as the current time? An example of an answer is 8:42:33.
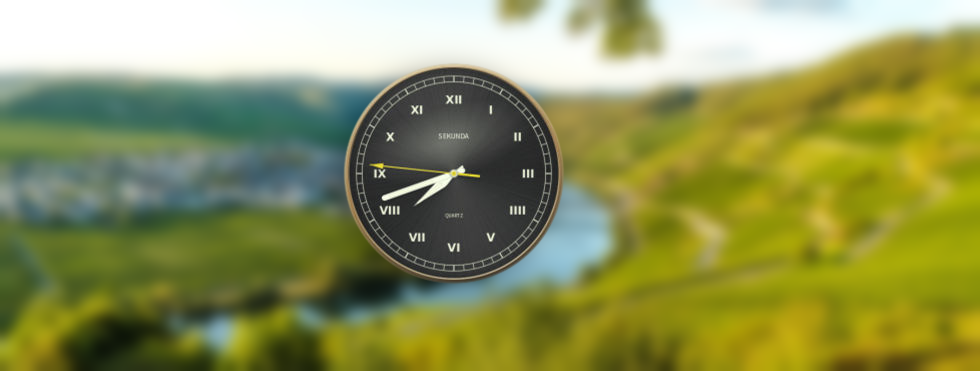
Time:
7:41:46
